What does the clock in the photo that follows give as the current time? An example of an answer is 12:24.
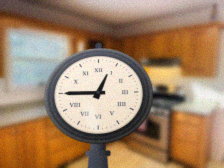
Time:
12:45
